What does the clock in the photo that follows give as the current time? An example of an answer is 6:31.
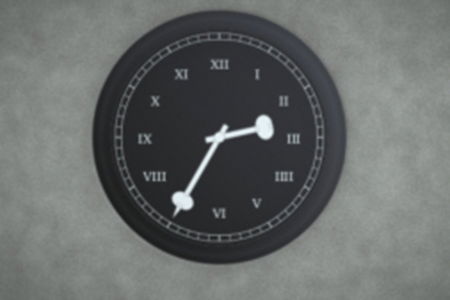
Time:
2:35
